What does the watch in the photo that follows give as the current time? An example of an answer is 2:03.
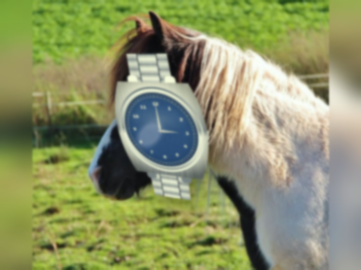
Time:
3:00
